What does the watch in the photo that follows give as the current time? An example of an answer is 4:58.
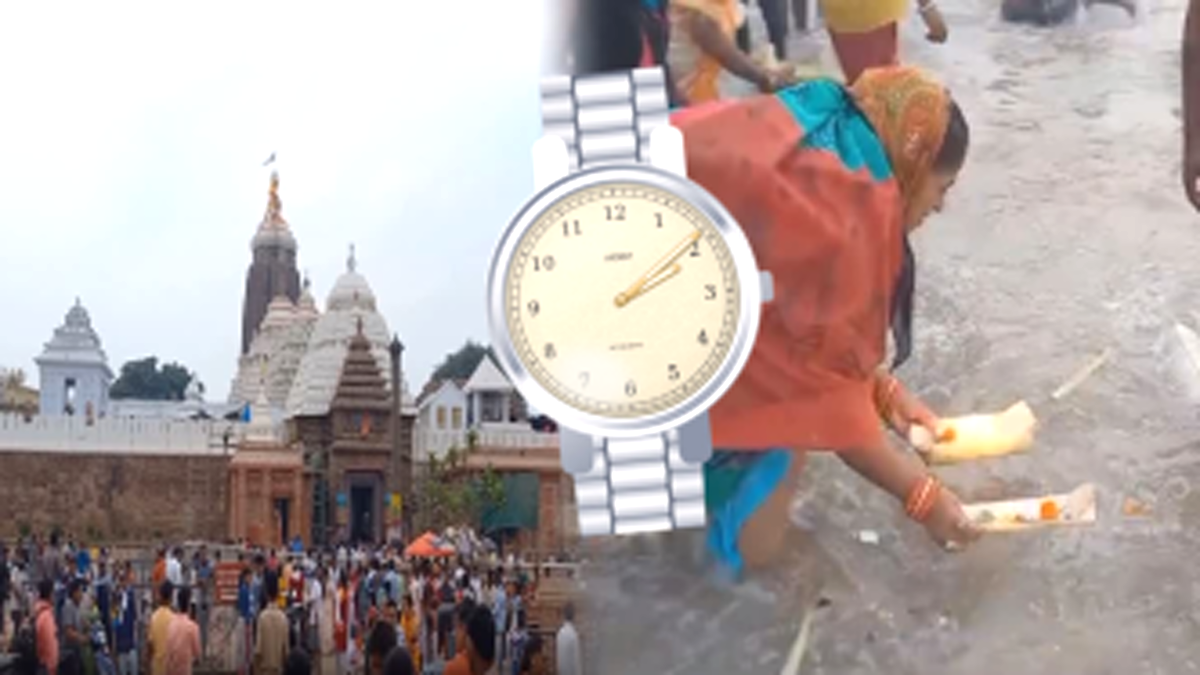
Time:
2:09
